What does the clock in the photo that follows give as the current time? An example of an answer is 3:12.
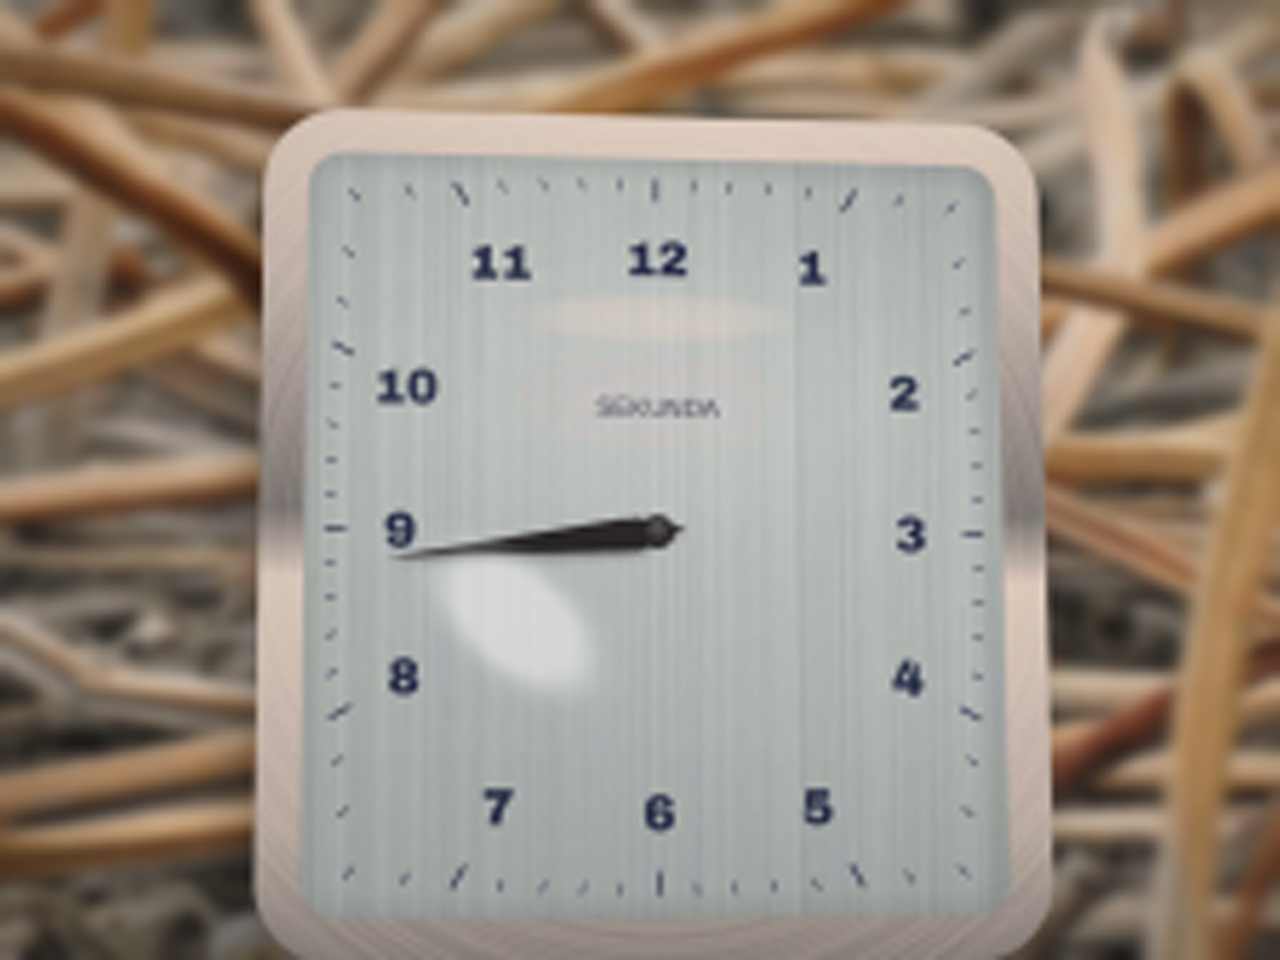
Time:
8:44
